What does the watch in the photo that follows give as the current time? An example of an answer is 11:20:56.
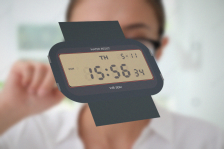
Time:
15:56:34
